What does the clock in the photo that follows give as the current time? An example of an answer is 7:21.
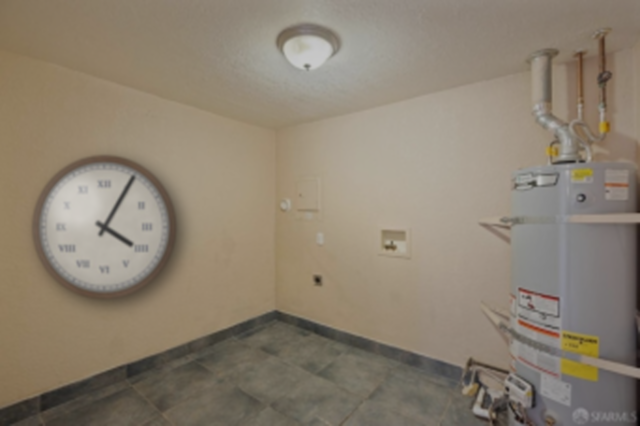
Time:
4:05
